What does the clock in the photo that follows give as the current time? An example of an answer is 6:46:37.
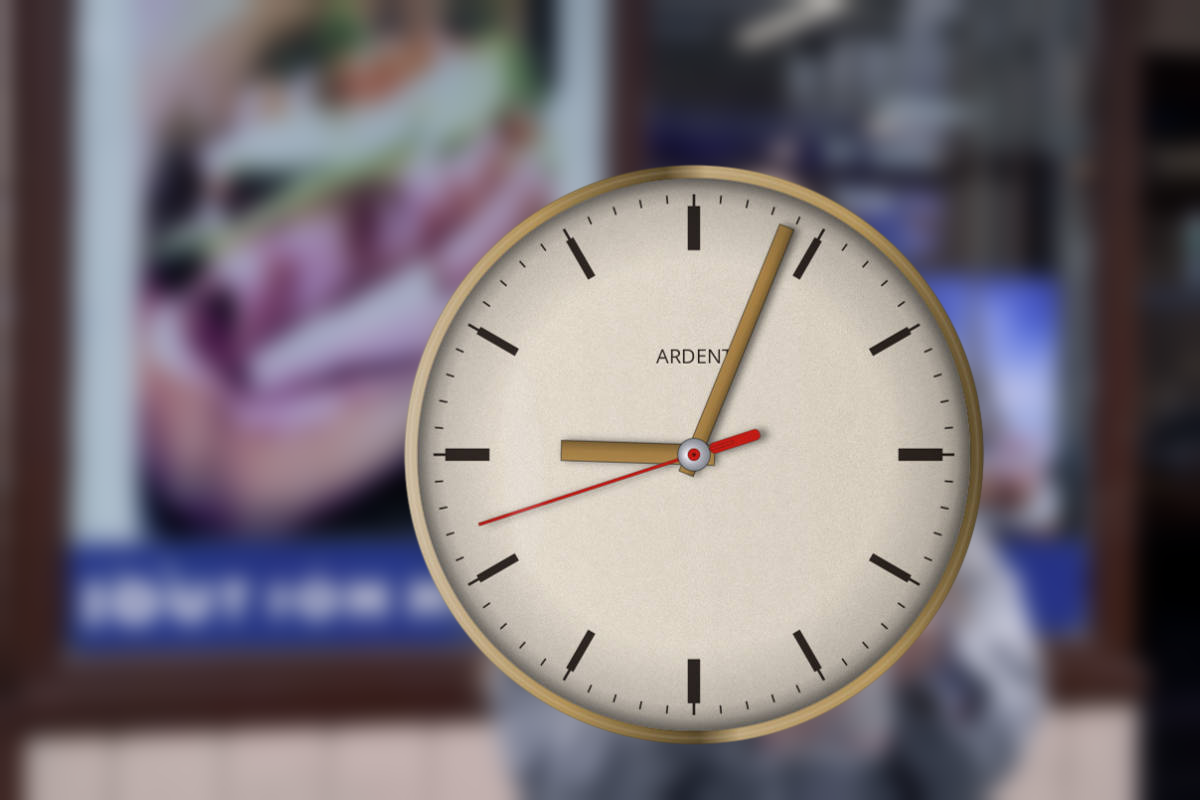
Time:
9:03:42
